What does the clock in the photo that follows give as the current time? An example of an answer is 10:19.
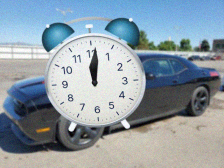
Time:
12:01
